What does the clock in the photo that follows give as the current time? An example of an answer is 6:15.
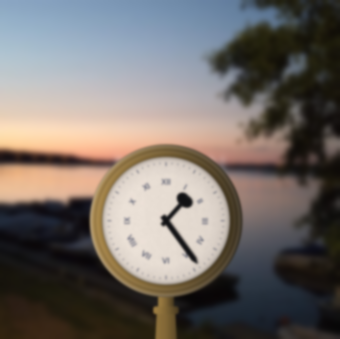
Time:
1:24
